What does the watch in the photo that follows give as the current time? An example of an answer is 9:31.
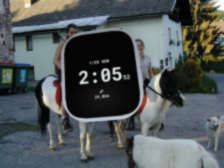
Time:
2:05
